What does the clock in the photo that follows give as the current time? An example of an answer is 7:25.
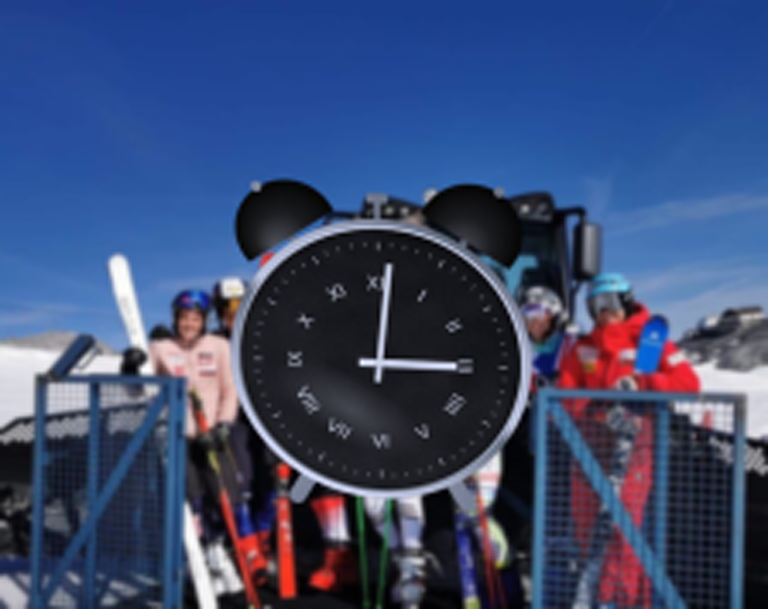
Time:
3:01
